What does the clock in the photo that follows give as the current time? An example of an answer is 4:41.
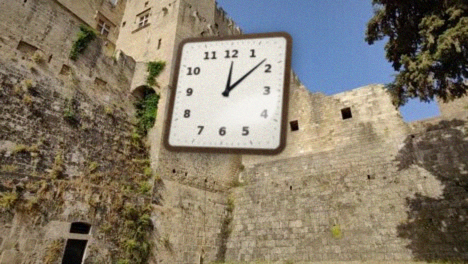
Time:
12:08
